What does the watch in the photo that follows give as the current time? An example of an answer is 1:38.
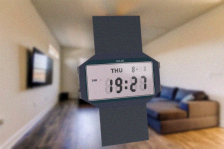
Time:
19:27
